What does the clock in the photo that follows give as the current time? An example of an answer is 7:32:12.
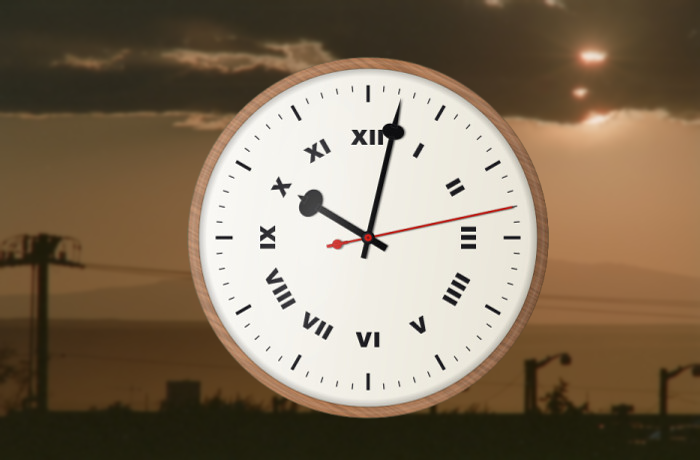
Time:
10:02:13
